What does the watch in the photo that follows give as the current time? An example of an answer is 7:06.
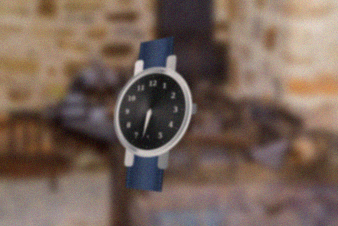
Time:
6:32
